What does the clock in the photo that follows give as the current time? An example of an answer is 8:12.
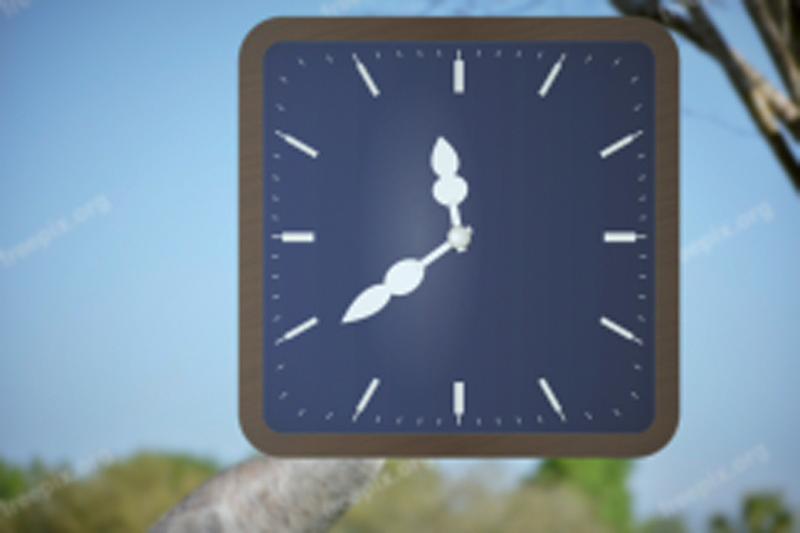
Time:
11:39
